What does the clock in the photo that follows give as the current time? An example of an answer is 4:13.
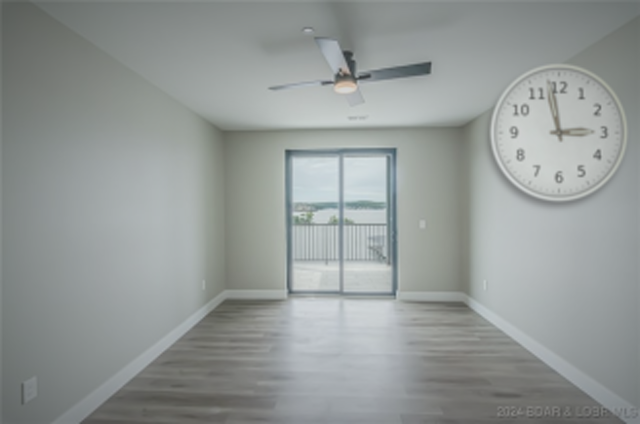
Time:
2:58
